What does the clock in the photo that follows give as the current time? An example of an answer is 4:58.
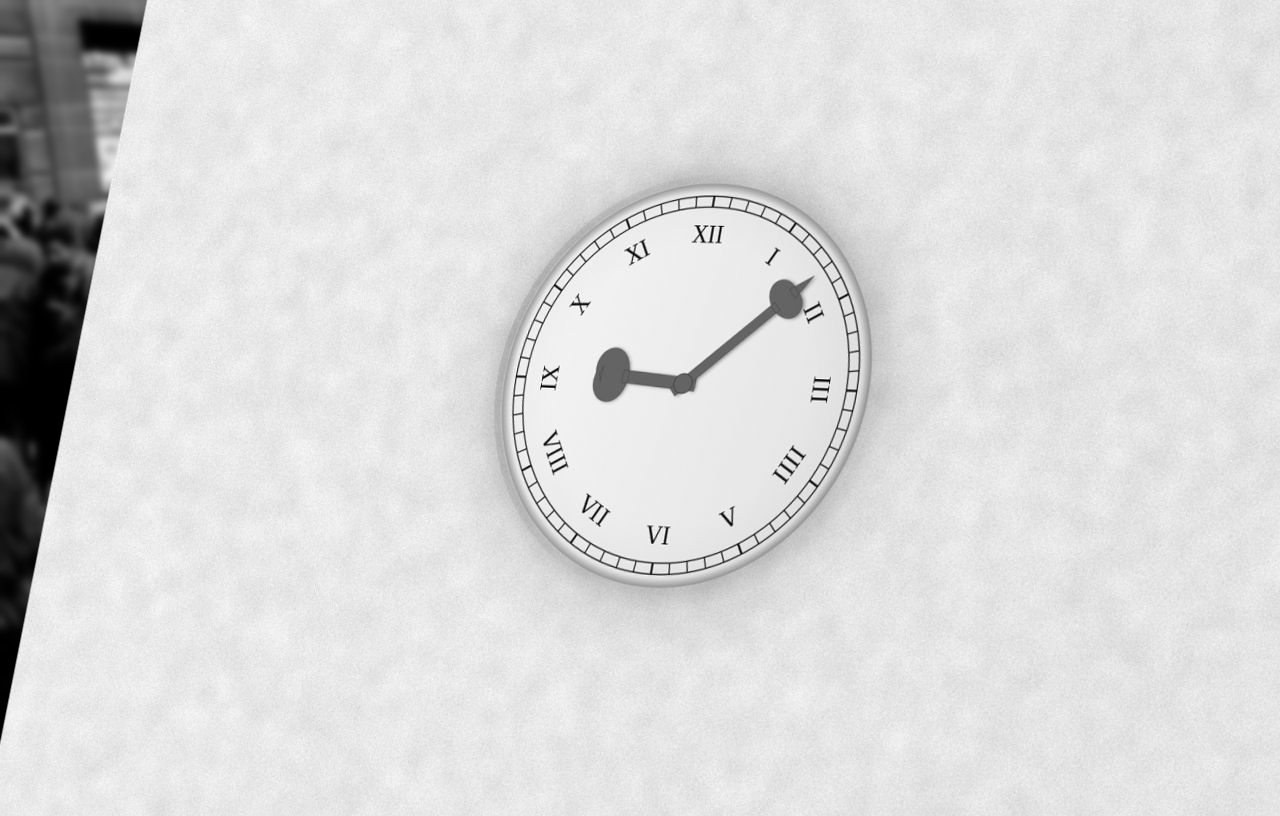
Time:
9:08
